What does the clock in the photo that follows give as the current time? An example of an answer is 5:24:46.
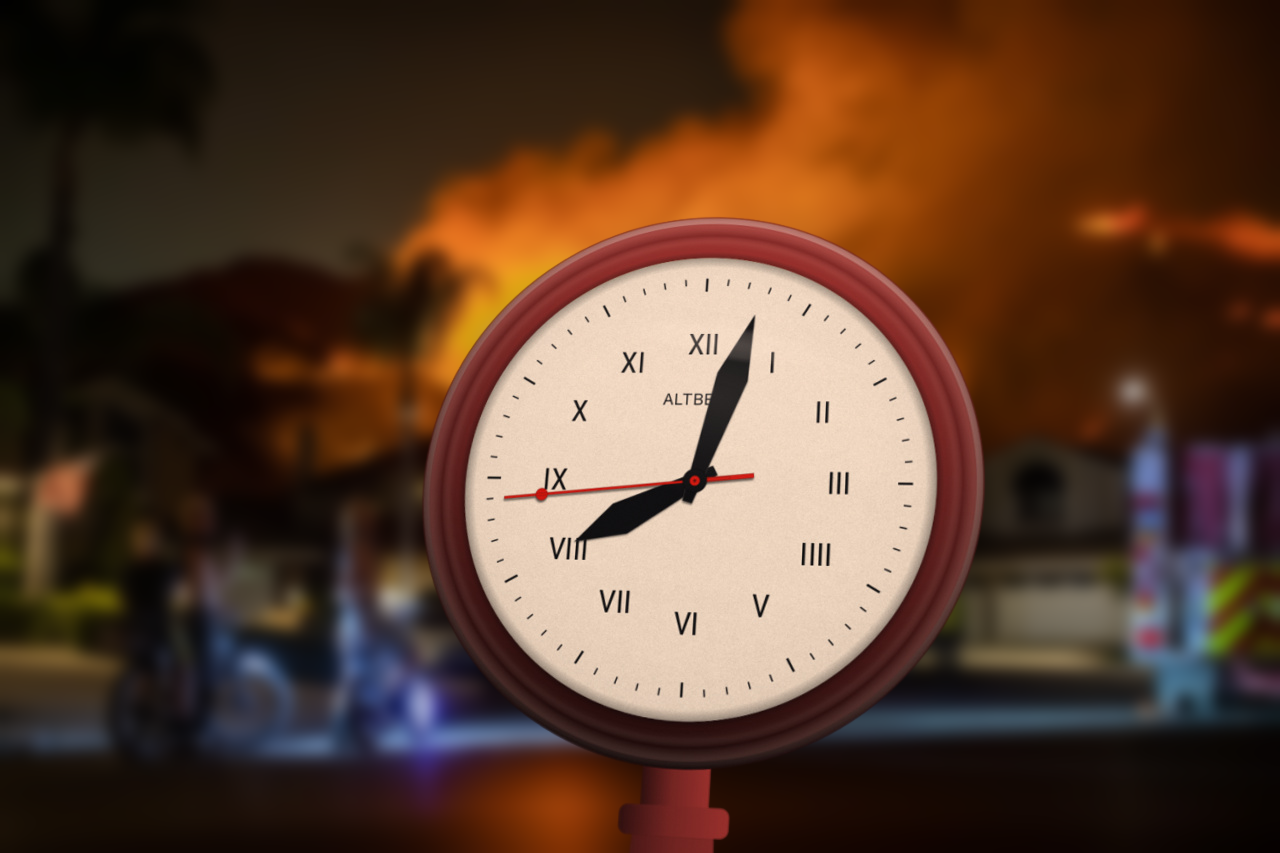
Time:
8:02:44
